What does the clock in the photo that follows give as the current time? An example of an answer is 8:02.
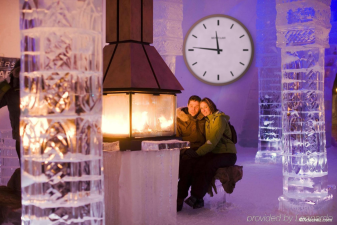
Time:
11:46
